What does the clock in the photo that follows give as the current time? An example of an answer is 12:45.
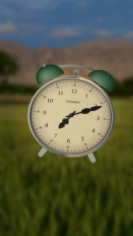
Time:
7:11
